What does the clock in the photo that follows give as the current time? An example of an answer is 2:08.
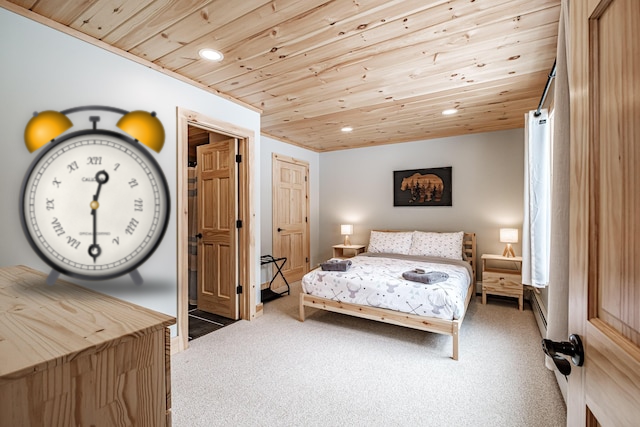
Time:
12:30
